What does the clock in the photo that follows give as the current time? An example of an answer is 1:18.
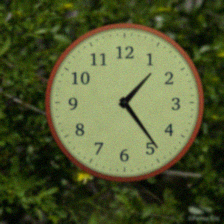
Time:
1:24
